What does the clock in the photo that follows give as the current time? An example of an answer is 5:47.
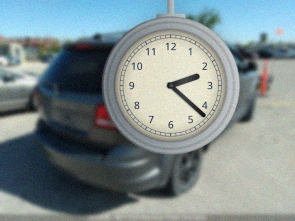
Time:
2:22
